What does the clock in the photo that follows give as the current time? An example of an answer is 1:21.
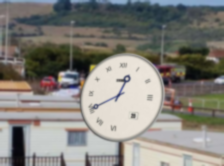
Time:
12:40
